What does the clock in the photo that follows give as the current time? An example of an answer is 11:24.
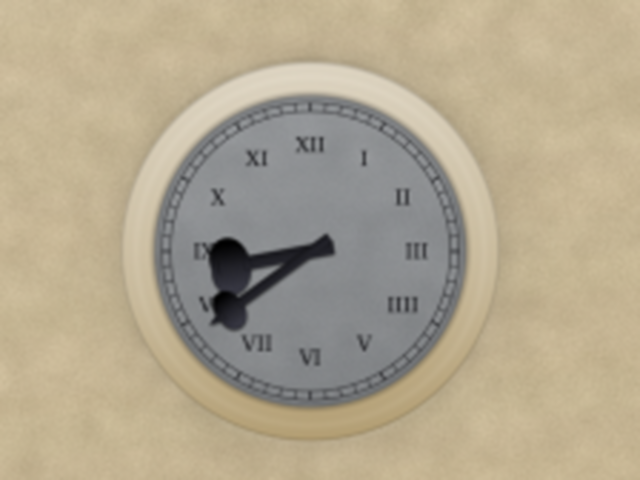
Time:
8:39
